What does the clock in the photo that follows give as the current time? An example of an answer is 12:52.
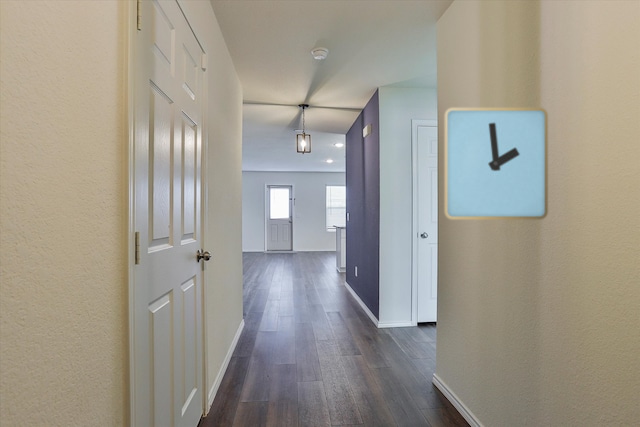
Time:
1:59
